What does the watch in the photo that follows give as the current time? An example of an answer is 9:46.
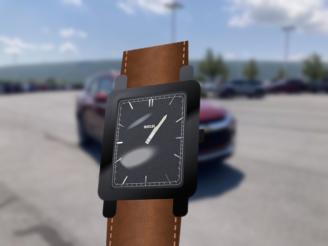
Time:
1:06
